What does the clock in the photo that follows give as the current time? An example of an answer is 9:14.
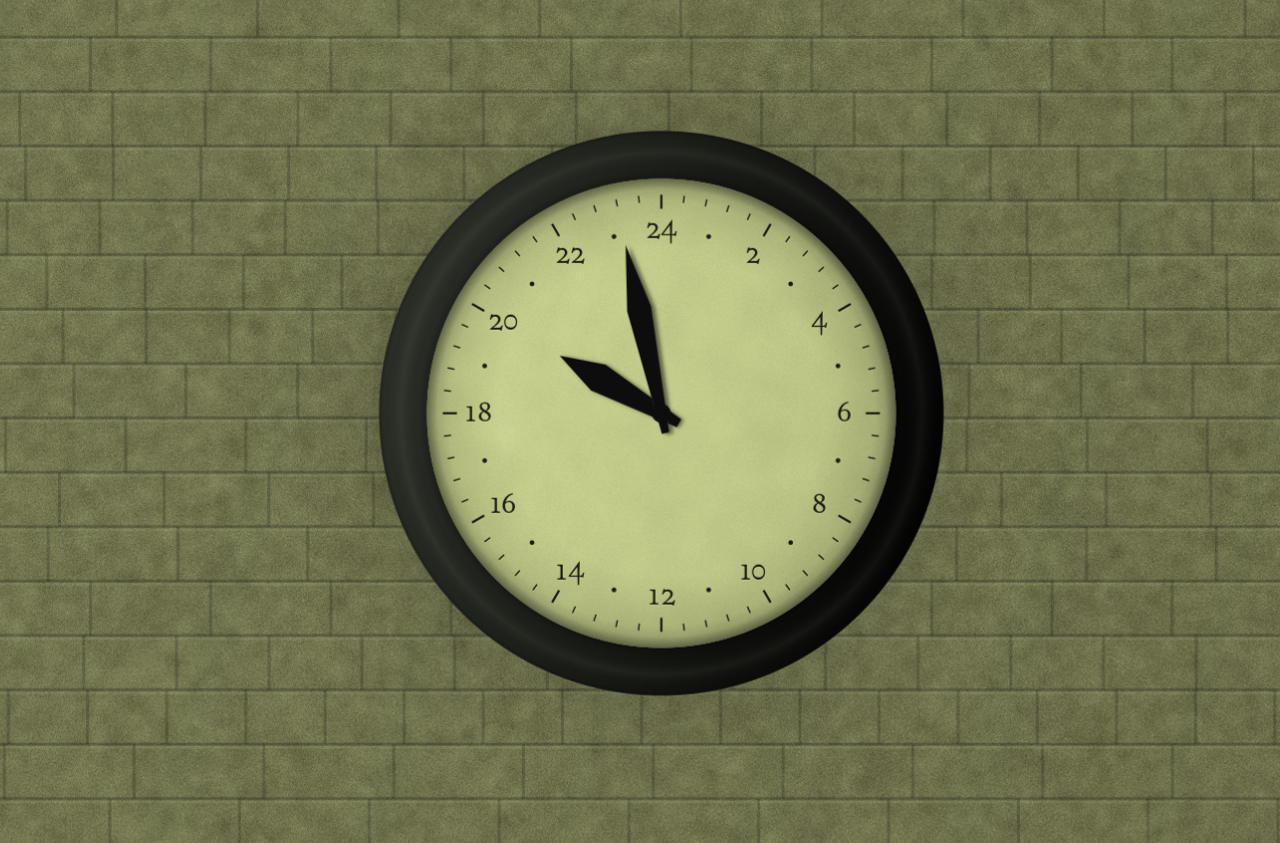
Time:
19:58
